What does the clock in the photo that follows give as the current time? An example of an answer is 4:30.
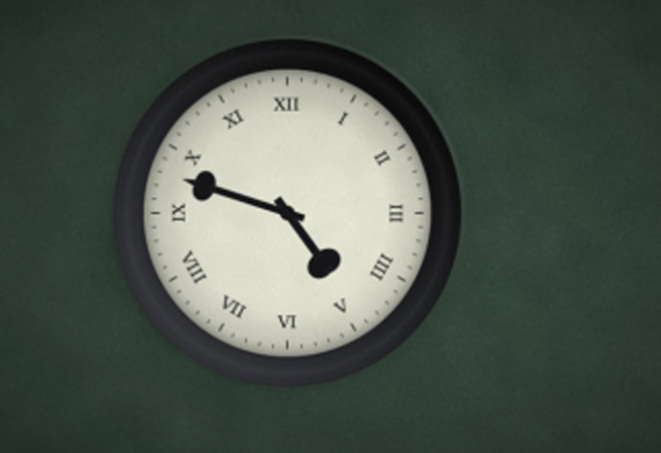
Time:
4:48
